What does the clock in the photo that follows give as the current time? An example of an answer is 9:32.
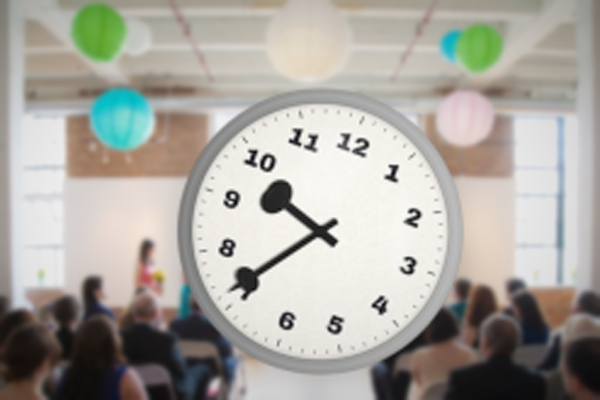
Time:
9:36
